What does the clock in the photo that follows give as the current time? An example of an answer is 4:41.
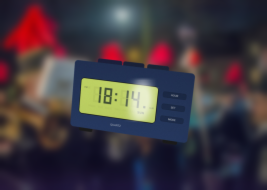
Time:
18:14
